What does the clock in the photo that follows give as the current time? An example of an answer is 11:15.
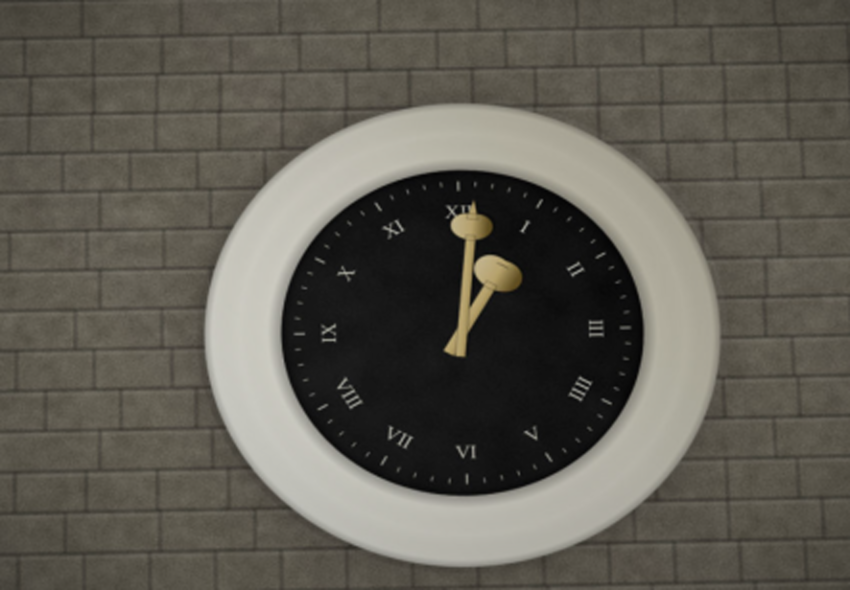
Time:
1:01
